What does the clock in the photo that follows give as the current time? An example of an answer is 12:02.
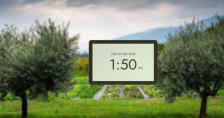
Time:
1:50
